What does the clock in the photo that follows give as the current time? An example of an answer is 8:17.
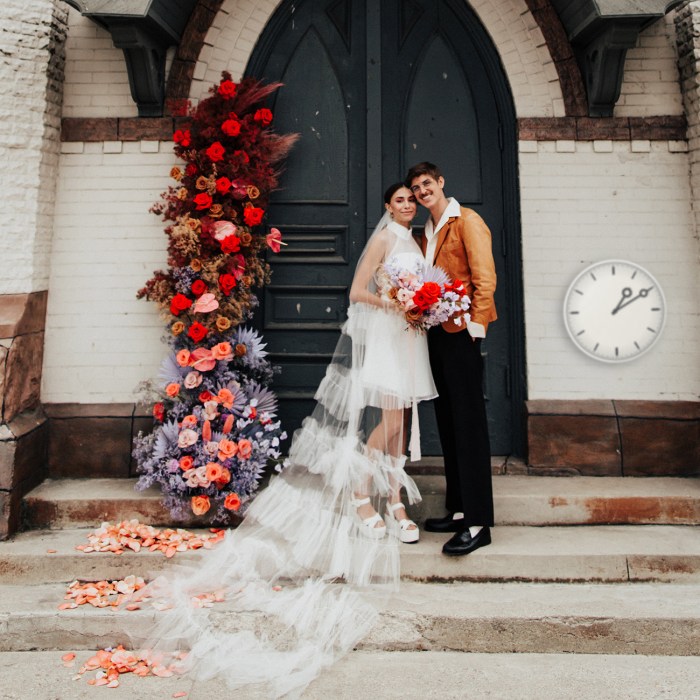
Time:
1:10
